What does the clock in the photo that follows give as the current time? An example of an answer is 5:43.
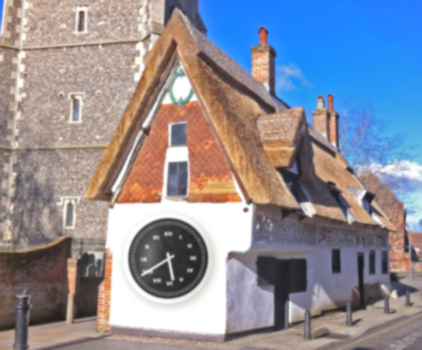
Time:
5:40
